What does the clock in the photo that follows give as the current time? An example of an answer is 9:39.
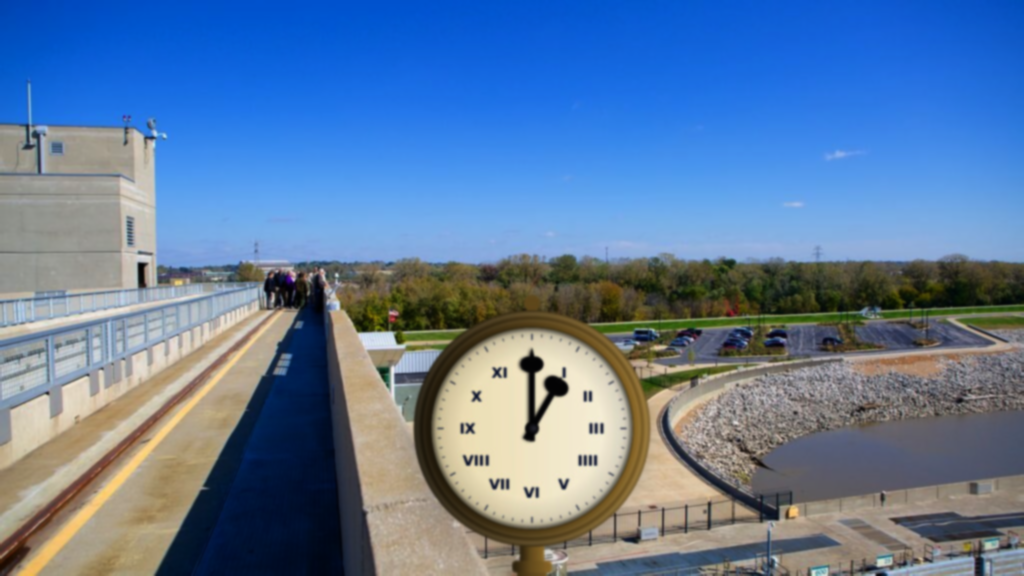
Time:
1:00
